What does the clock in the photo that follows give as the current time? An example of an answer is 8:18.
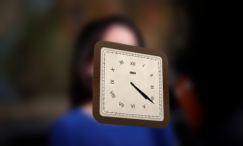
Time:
4:21
